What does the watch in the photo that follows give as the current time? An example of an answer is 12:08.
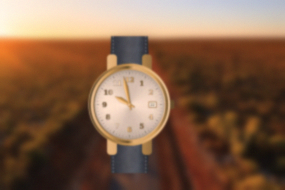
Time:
9:58
